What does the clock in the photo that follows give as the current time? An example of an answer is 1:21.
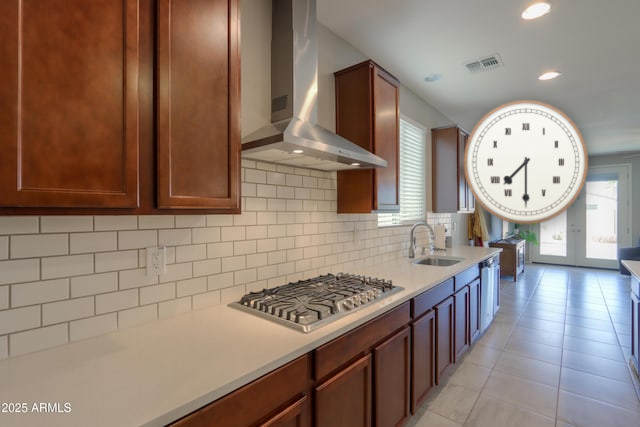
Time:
7:30
